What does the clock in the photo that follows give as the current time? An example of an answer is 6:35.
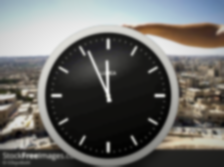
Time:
11:56
